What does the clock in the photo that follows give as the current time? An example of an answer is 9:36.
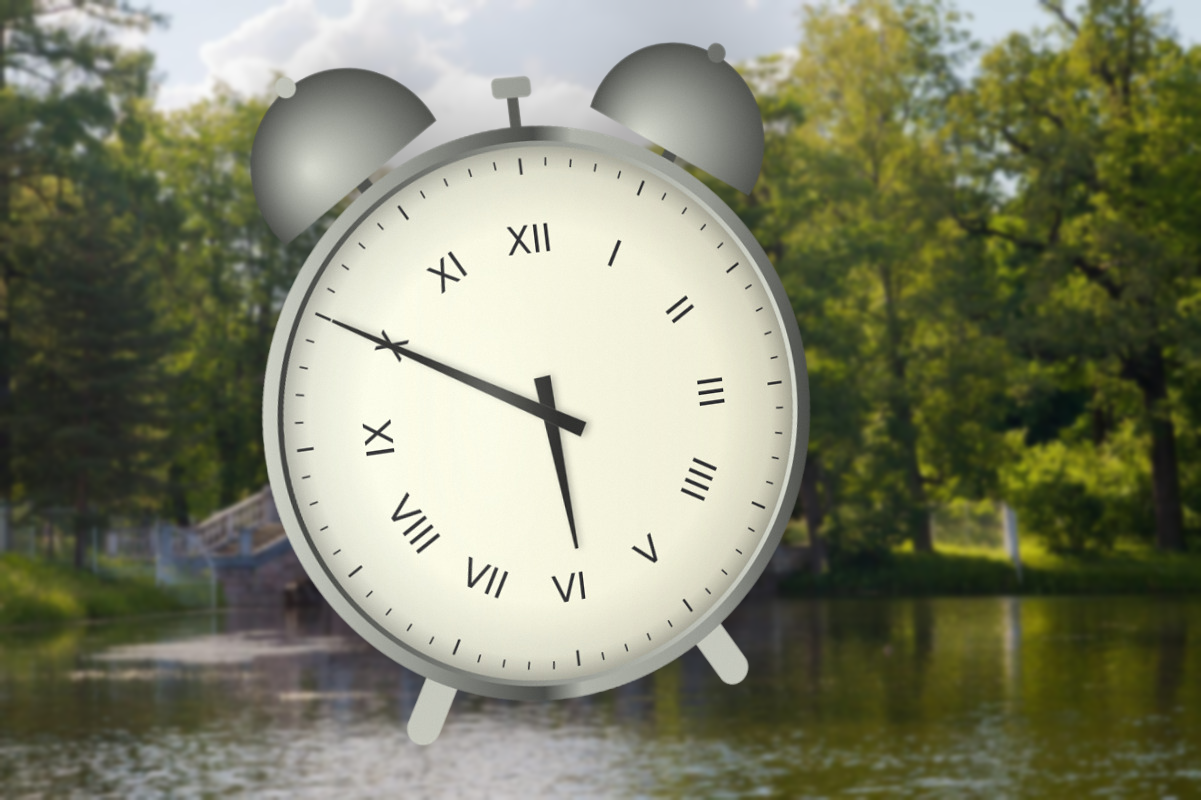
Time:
5:50
